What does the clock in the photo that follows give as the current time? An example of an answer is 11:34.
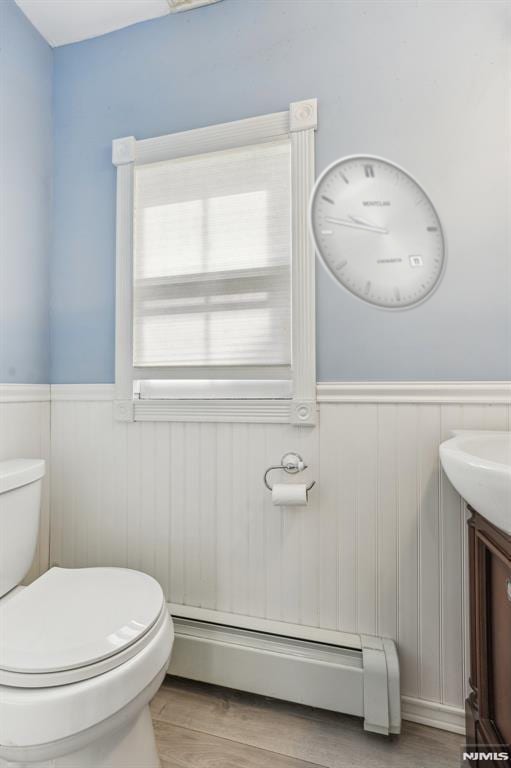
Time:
9:47
